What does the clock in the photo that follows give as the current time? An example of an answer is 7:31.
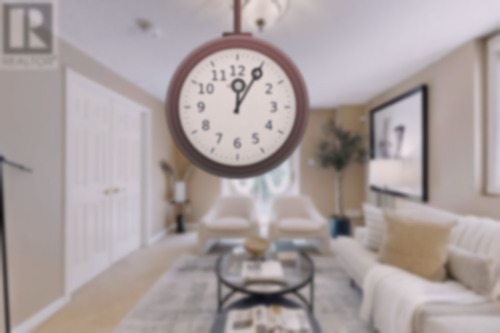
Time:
12:05
